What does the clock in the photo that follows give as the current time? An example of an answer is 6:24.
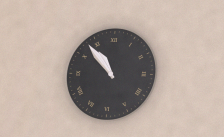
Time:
10:53
